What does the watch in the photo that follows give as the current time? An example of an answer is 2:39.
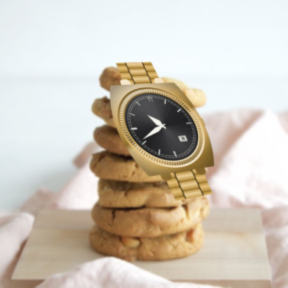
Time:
10:41
